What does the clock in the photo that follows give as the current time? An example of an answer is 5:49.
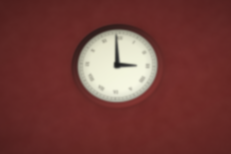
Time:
2:59
